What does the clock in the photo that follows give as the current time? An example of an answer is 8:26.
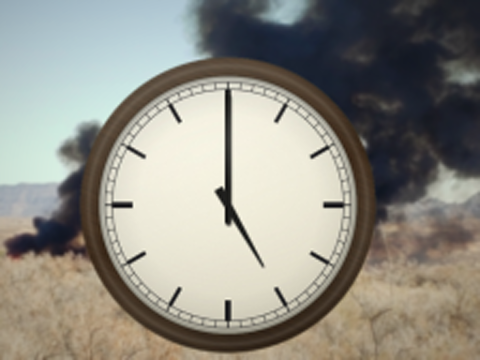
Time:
5:00
